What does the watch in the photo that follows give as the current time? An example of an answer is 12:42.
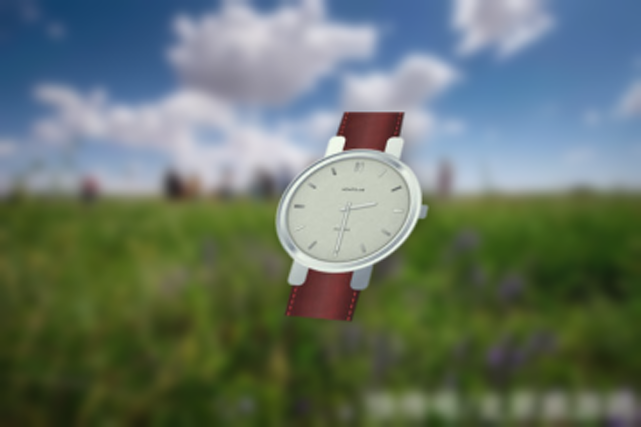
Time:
2:30
